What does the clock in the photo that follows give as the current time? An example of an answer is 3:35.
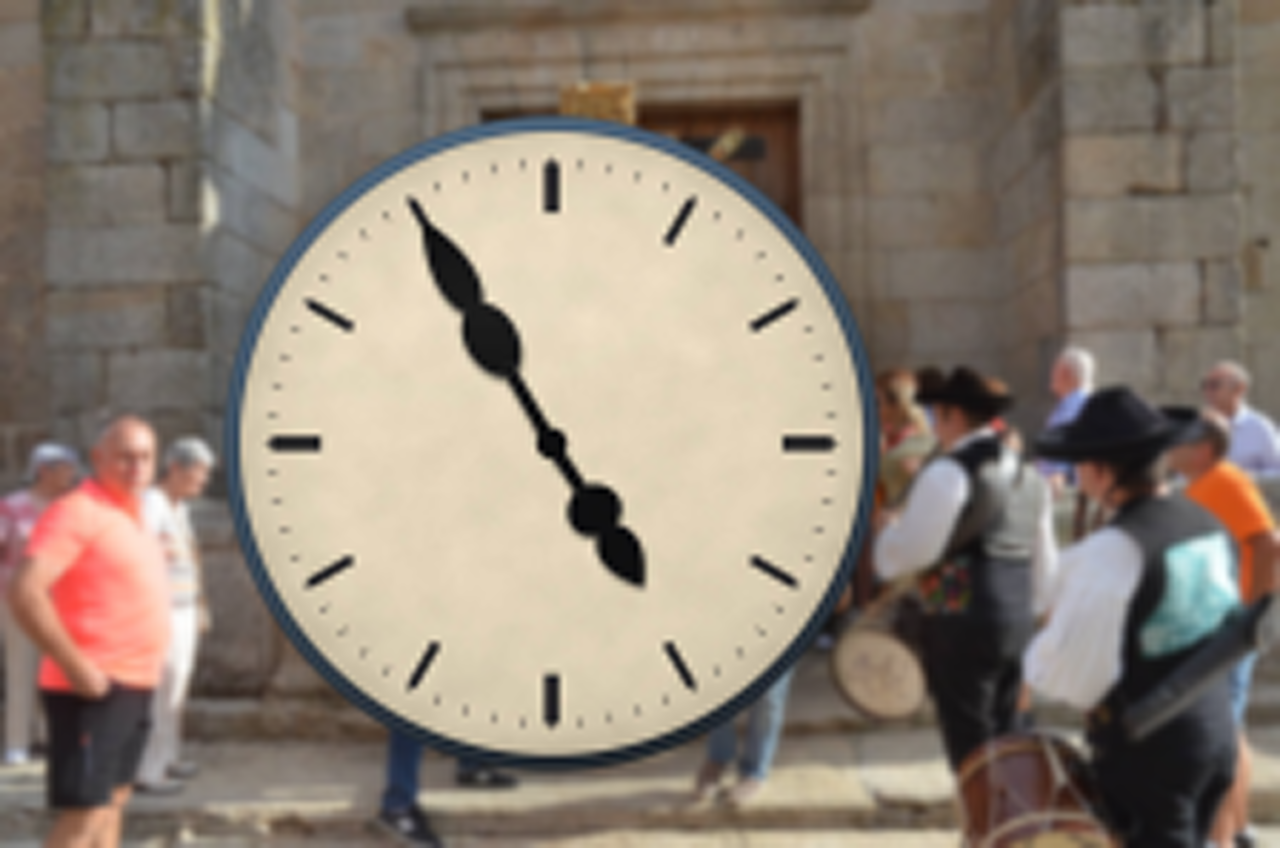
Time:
4:55
